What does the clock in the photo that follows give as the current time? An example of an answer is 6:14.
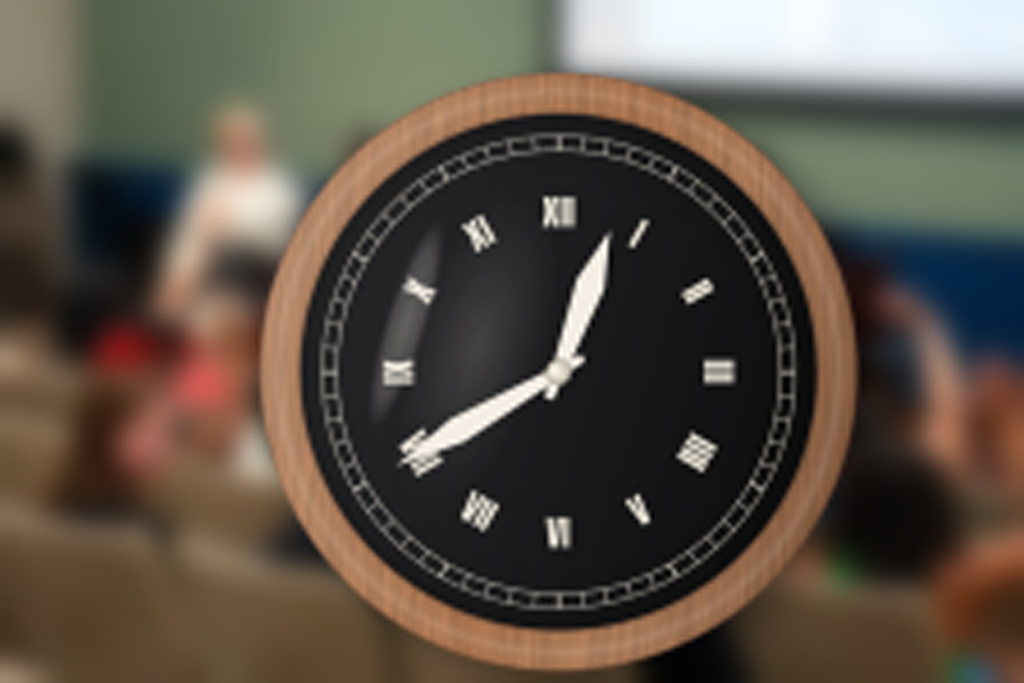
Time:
12:40
